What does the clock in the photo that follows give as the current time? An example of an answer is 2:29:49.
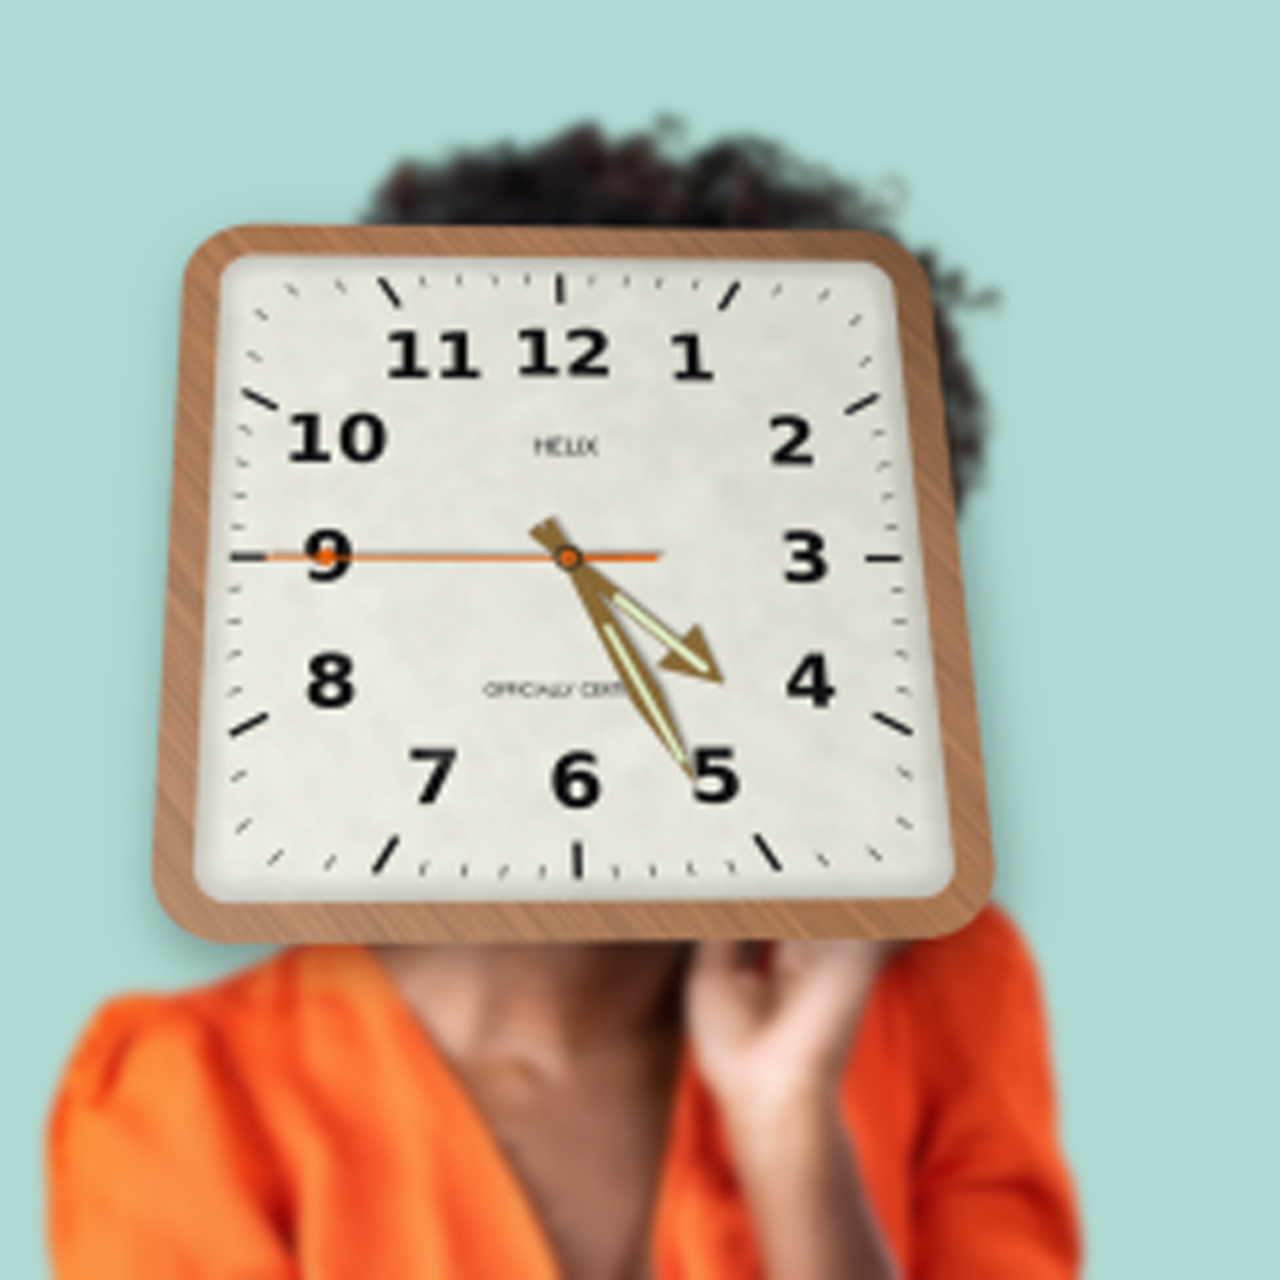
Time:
4:25:45
